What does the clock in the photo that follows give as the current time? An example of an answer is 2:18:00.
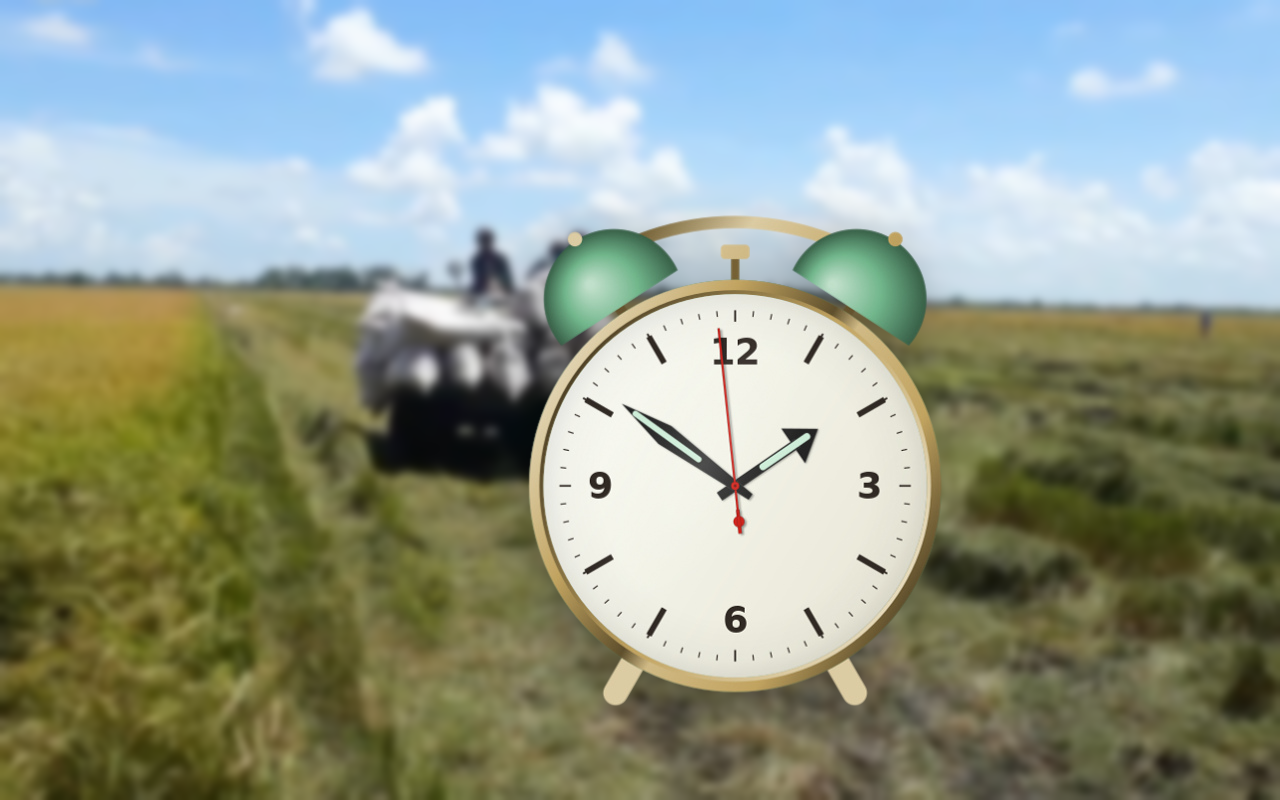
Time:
1:50:59
